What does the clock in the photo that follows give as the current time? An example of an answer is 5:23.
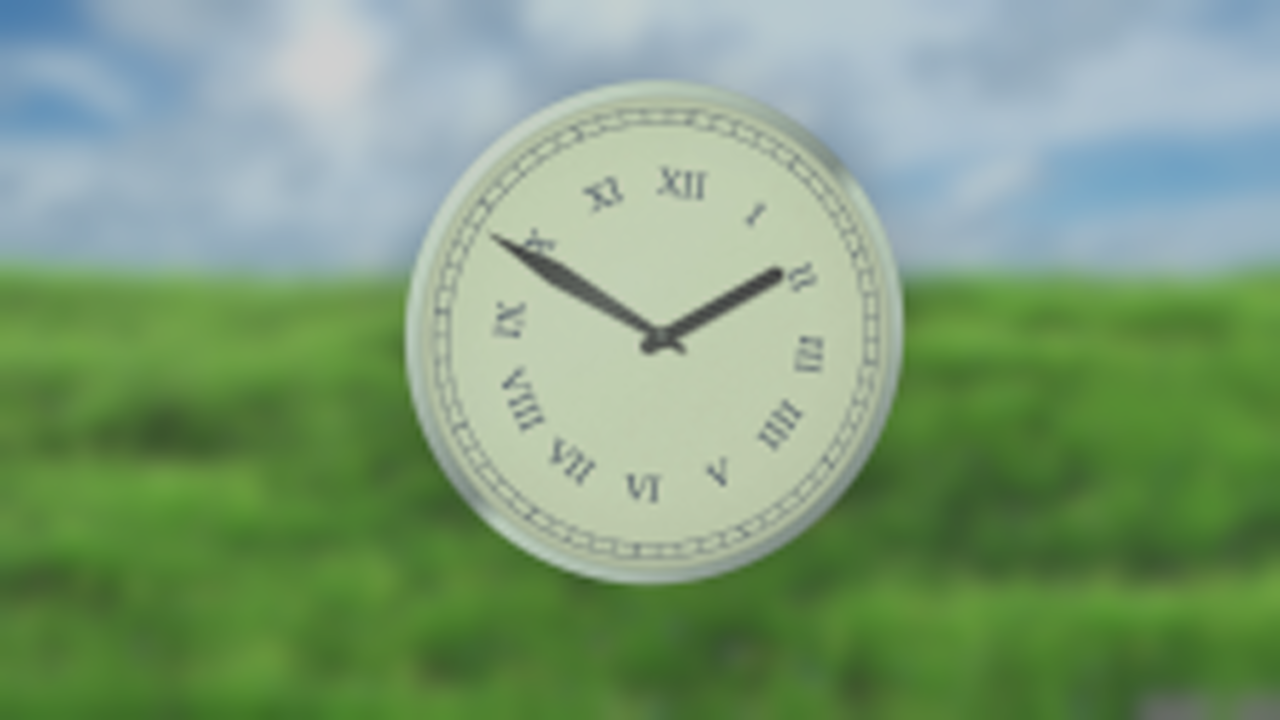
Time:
1:49
